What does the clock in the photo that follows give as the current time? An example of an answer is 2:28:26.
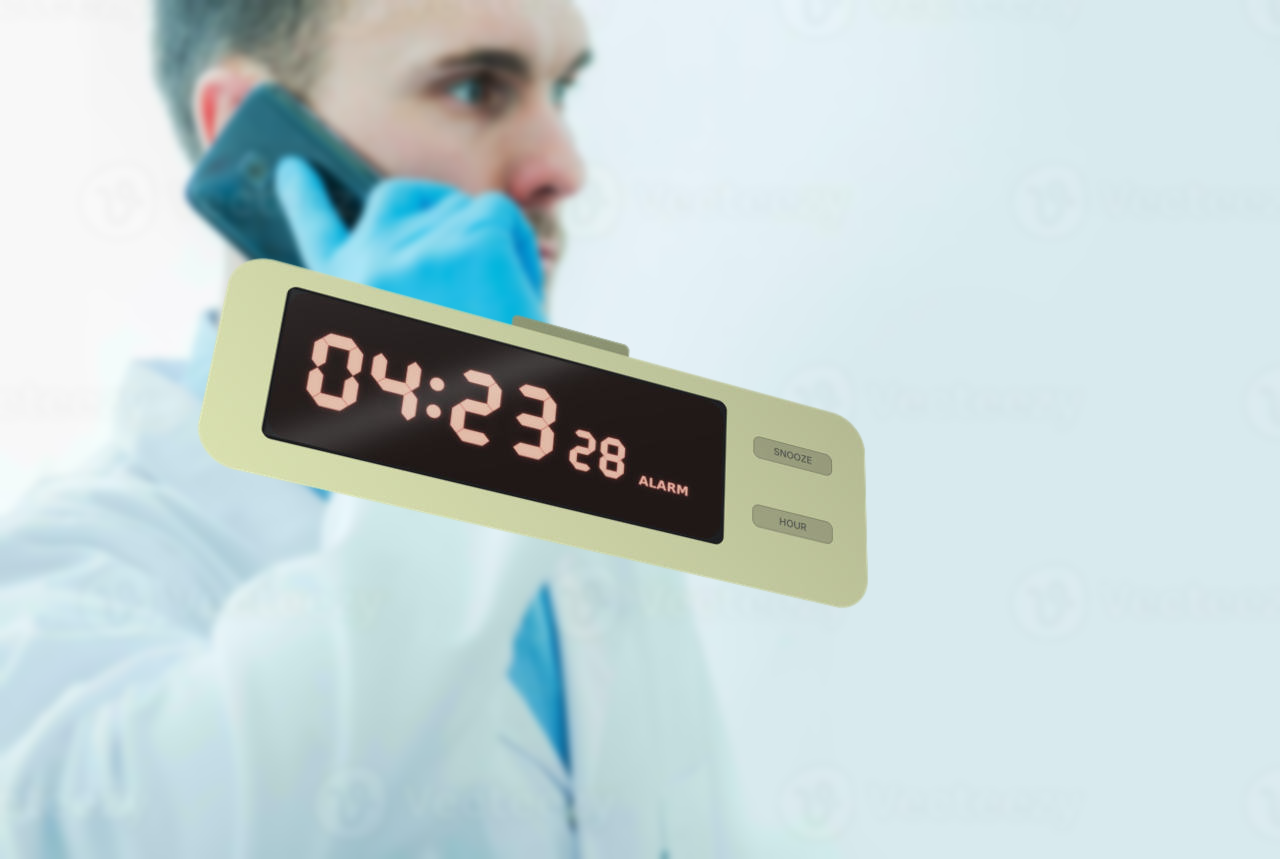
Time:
4:23:28
